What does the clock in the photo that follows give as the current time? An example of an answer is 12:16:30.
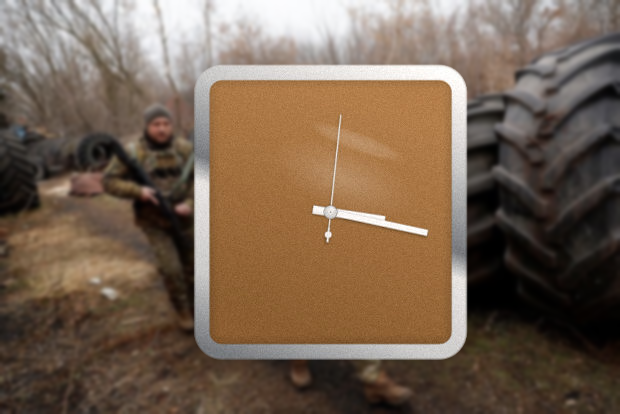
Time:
3:17:01
